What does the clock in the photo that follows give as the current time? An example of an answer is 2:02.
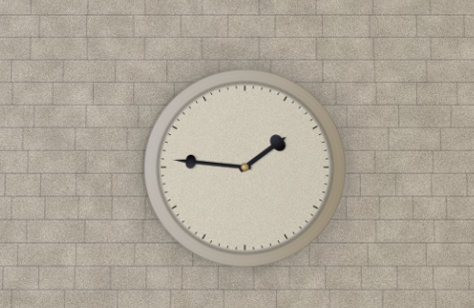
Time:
1:46
